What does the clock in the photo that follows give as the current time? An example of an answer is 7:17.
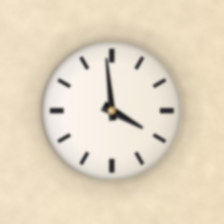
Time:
3:59
